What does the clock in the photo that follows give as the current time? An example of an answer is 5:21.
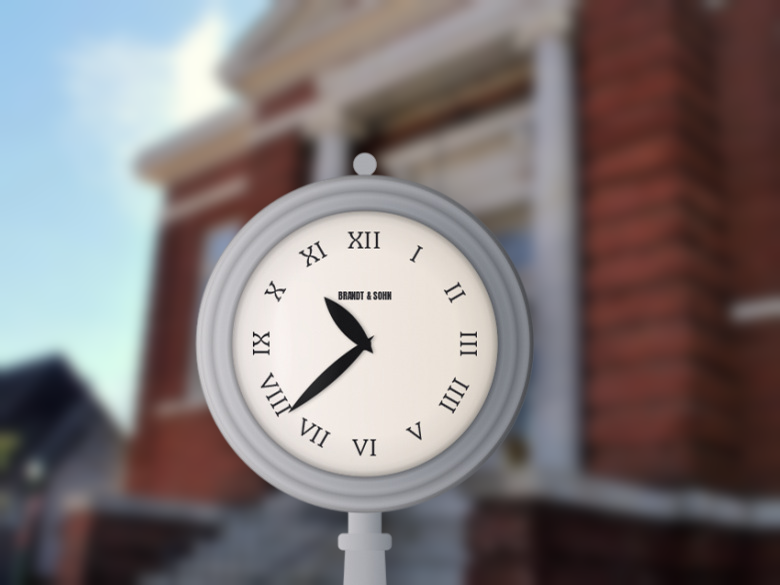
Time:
10:38
